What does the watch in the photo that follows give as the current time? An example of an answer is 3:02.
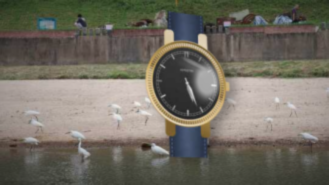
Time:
5:26
